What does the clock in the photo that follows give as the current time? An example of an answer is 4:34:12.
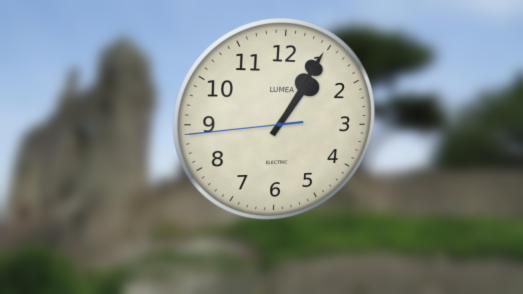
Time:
1:04:44
